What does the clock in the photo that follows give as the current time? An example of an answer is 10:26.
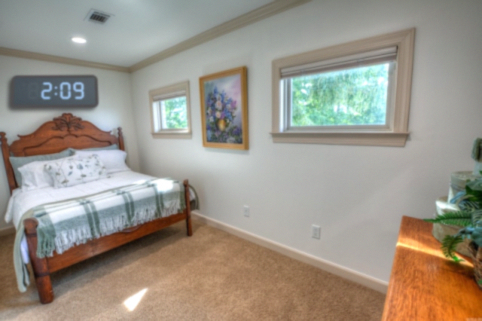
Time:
2:09
